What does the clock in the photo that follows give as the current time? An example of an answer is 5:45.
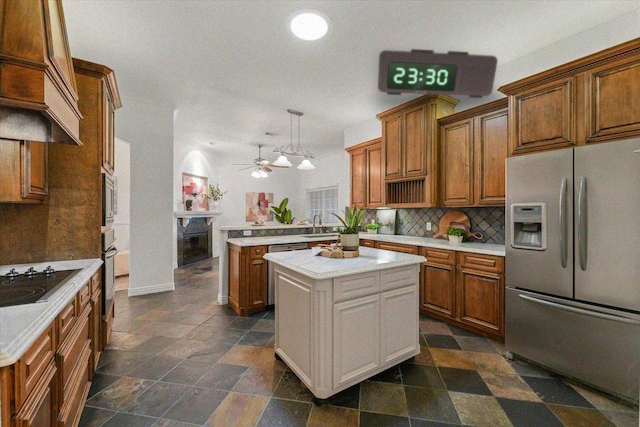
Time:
23:30
